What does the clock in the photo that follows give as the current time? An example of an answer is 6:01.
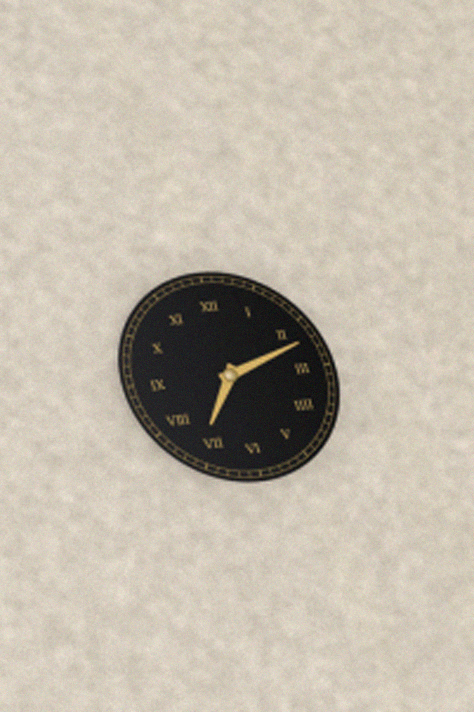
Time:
7:12
